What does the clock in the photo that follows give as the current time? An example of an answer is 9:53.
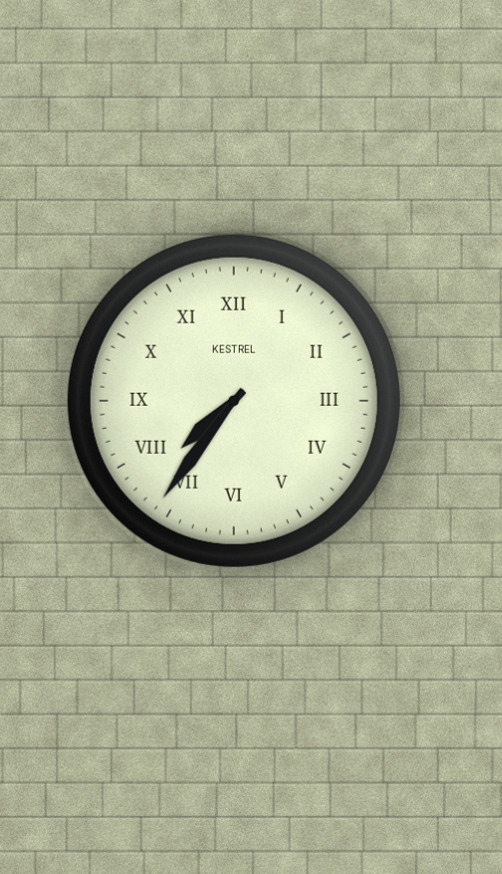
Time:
7:36
